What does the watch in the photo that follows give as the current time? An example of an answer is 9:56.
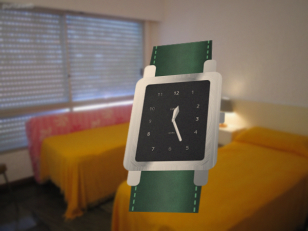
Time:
12:26
